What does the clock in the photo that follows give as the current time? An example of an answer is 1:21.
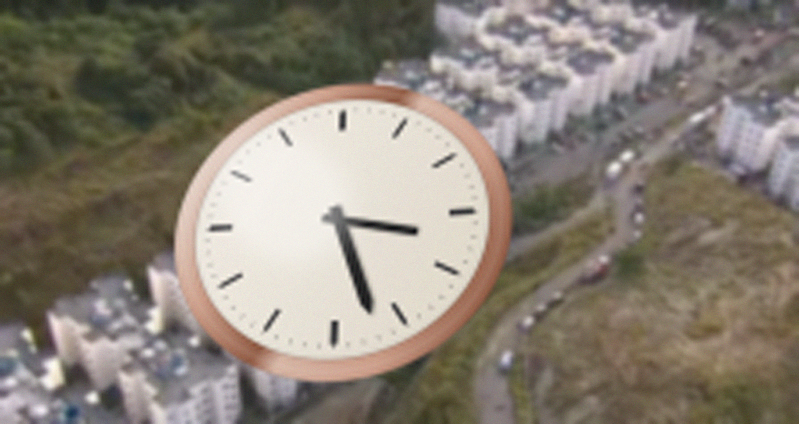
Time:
3:27
